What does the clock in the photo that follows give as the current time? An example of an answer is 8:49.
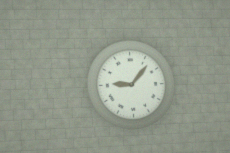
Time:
9:07
